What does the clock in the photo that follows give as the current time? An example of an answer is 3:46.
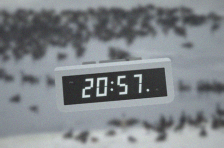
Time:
20:57
